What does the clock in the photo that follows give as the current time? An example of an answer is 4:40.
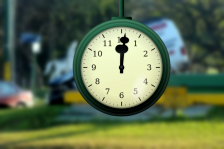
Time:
12:01
